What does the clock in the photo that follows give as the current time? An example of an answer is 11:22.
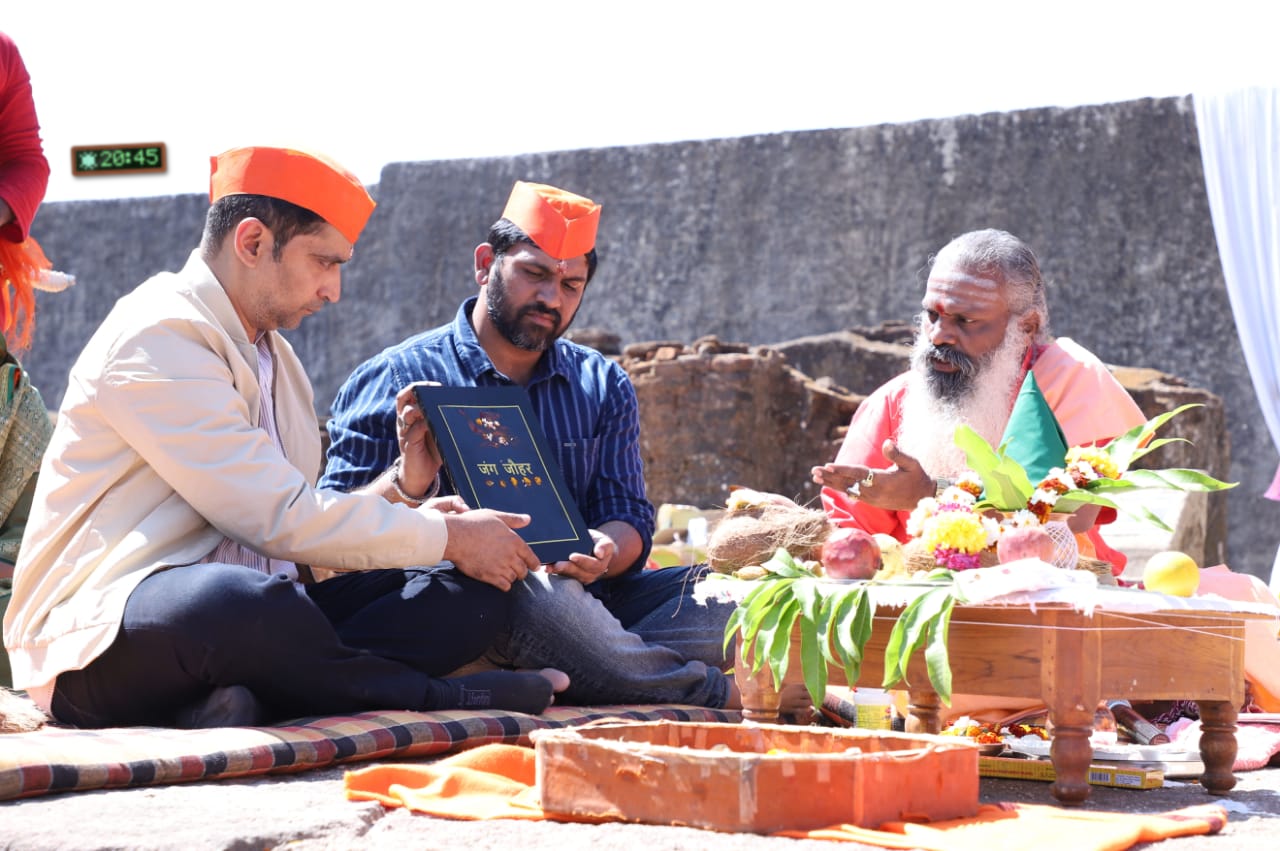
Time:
20:45
